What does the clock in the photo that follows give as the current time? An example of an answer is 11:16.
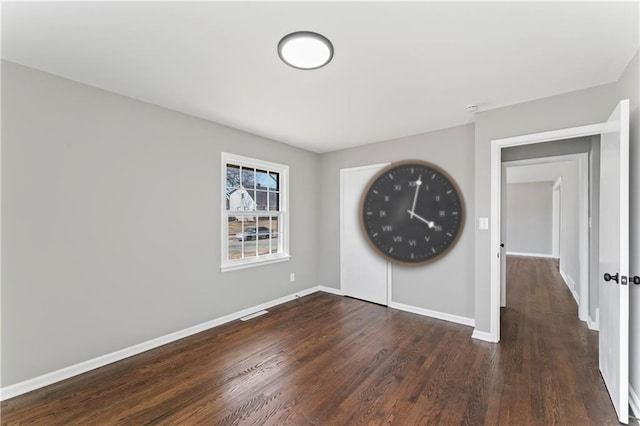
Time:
4:02
